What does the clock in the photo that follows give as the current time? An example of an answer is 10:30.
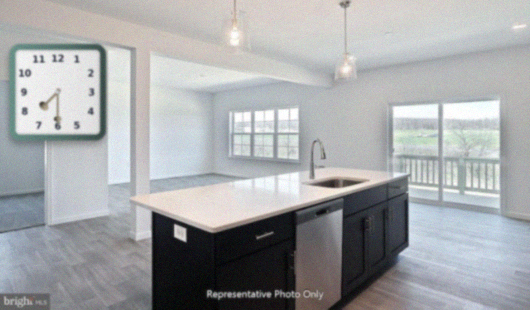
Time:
7:30
